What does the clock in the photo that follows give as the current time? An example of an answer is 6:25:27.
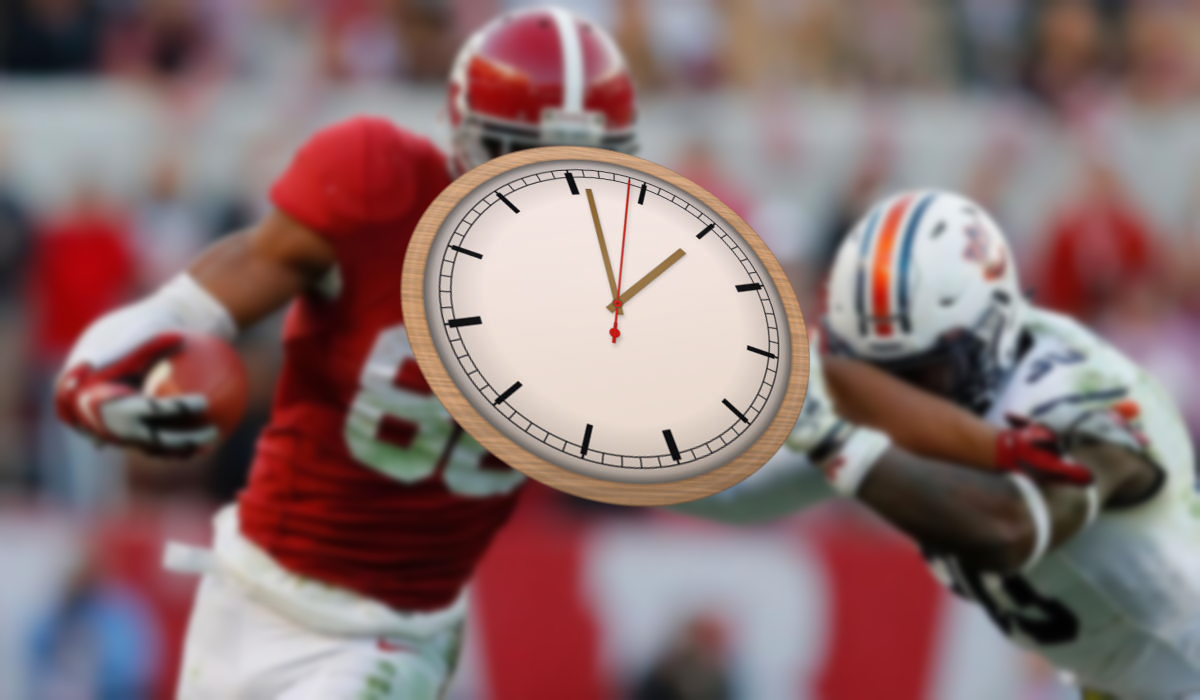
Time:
2:01:04
